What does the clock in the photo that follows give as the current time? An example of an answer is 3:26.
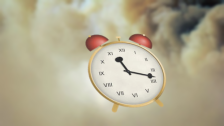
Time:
11:18
